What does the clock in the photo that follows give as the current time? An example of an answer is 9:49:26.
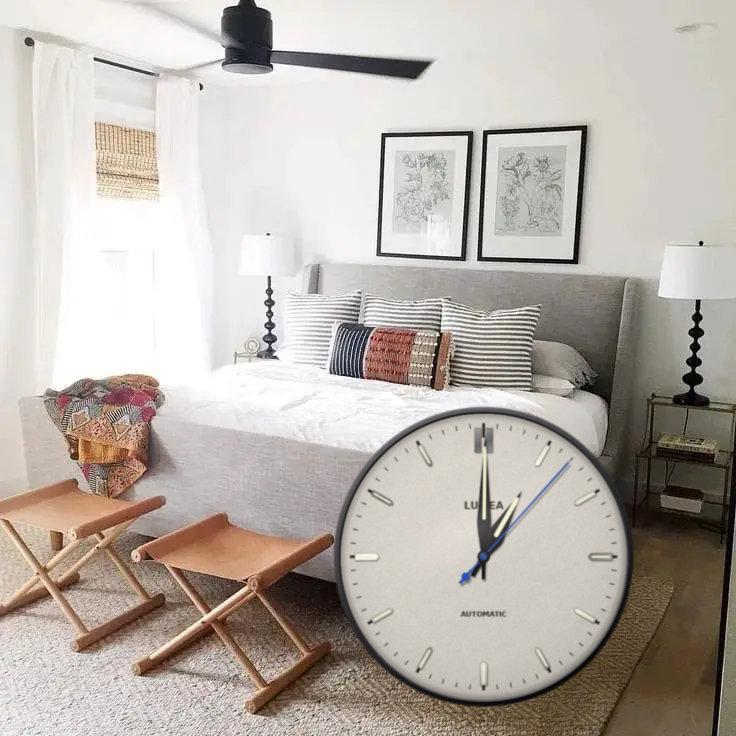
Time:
1:00:07
